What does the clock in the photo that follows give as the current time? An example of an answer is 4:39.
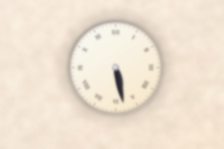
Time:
5:28
